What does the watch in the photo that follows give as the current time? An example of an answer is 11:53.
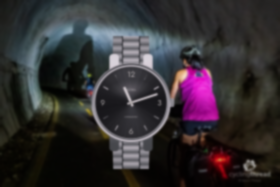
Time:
11:12
